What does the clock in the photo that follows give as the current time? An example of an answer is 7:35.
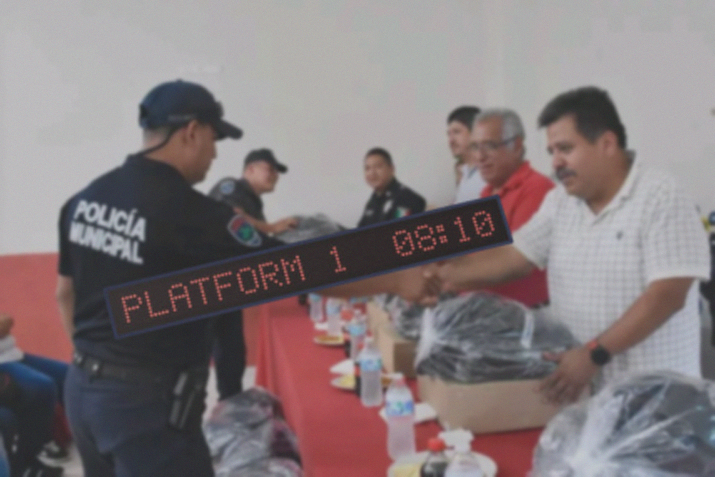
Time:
8:10
